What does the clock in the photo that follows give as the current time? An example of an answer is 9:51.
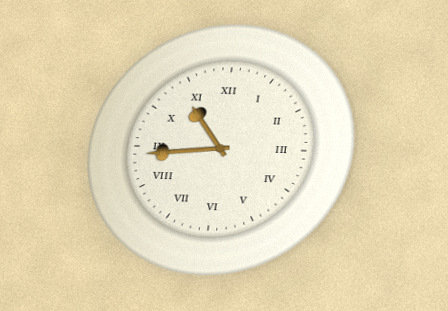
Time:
10:44
